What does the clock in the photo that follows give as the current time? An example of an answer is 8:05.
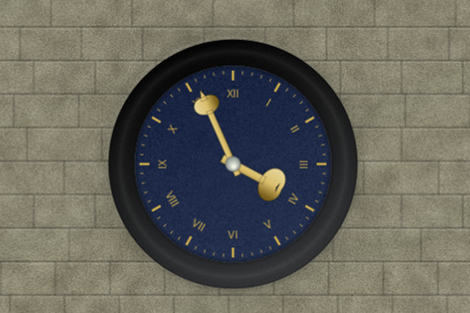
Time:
3:56
